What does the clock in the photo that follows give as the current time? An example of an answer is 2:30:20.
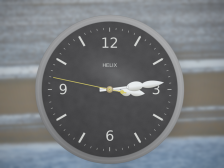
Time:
3:13:47
